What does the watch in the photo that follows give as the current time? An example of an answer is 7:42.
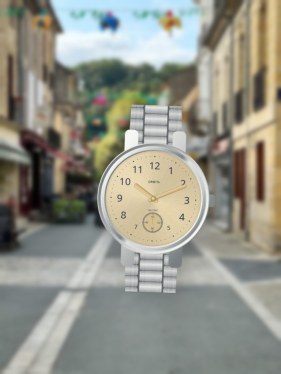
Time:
10:11
